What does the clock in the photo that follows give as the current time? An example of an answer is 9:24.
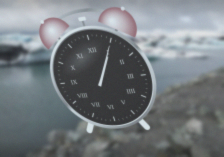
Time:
1:05
